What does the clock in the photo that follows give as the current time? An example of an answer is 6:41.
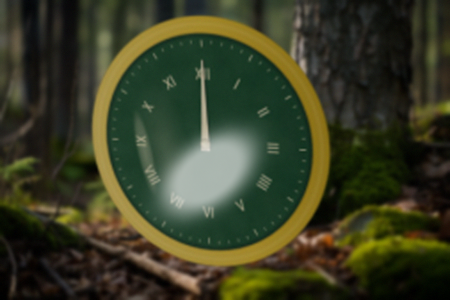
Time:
12:00
